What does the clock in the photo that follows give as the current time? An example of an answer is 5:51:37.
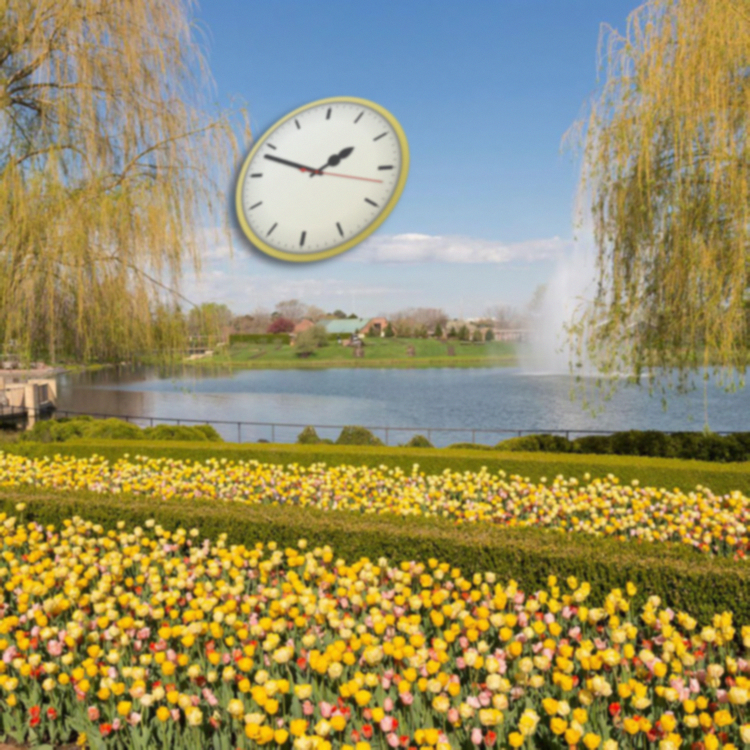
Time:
1:48:17
